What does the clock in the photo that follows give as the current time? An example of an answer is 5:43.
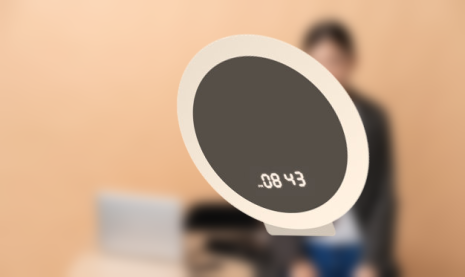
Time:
8:43
